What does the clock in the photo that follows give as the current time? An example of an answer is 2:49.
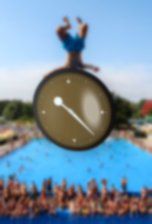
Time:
10:23
